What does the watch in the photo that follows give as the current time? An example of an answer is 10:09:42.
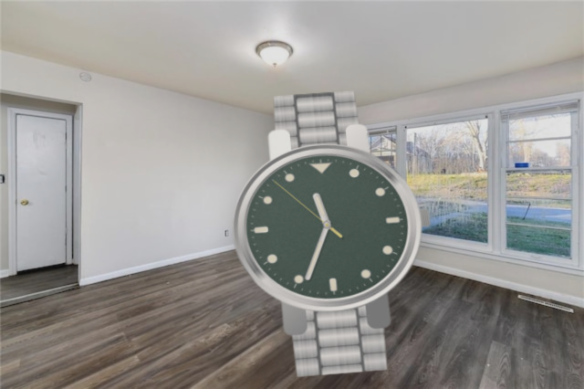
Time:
11:33:53
